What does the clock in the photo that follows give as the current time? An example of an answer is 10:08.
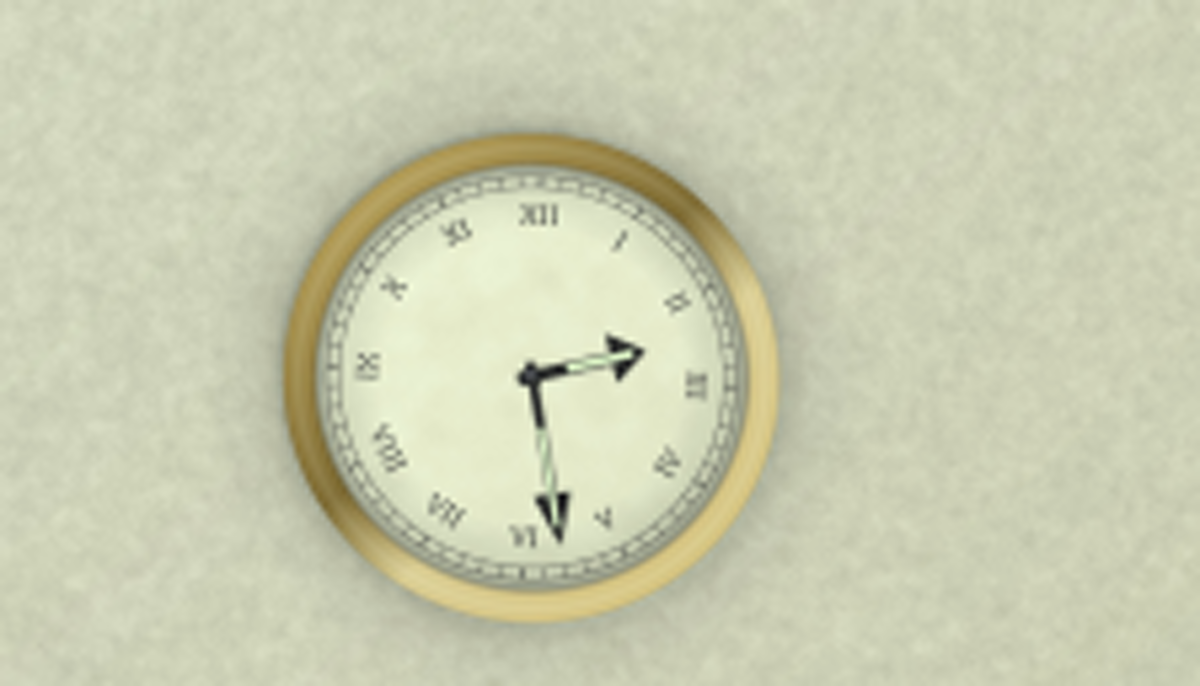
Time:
2:28
